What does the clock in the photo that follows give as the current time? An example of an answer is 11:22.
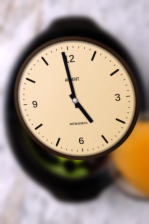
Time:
4:59
